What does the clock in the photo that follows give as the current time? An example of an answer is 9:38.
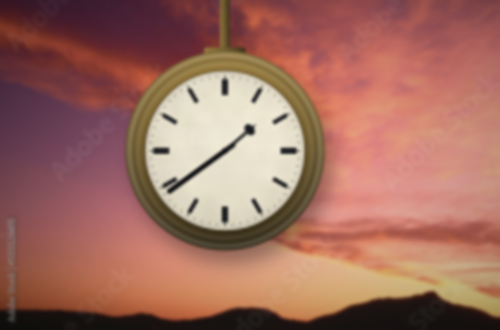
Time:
1:39
